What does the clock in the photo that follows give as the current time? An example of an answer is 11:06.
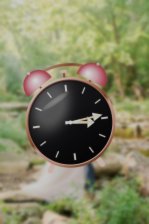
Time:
3:14
